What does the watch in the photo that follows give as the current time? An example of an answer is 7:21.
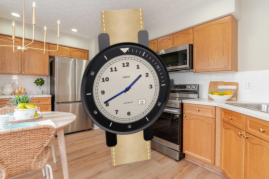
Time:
1:41
